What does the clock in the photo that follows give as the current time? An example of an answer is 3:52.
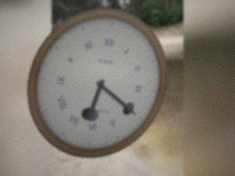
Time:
6:20
